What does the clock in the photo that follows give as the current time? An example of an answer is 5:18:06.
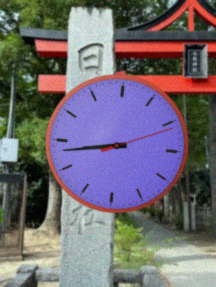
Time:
8:43:11
